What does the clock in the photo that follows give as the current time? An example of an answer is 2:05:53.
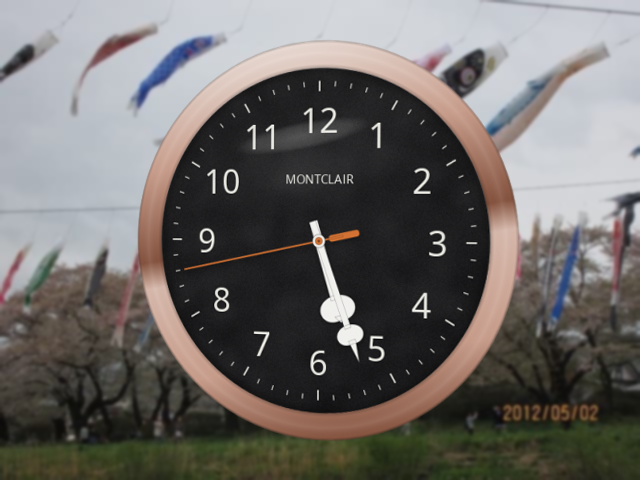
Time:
5:26:43
